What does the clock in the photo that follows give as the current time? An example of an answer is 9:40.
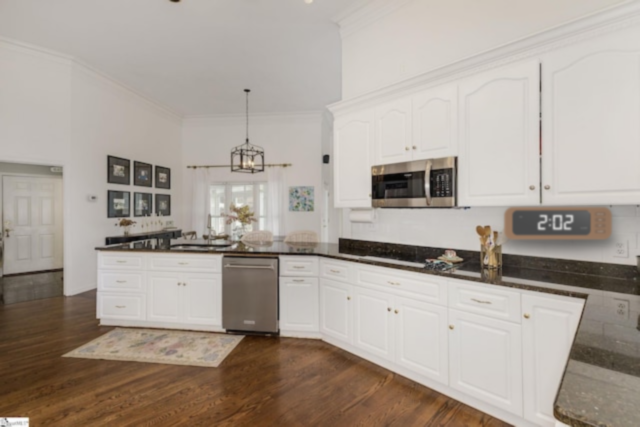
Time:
2:02
